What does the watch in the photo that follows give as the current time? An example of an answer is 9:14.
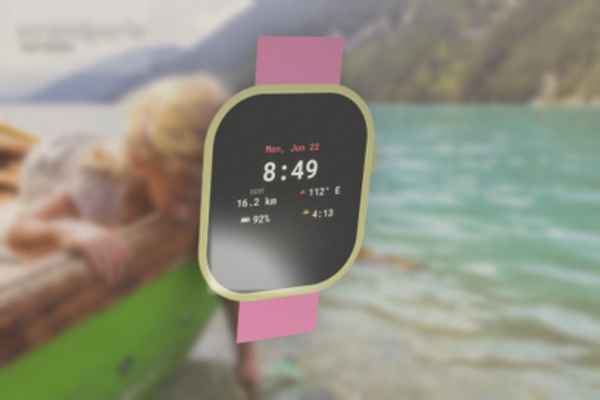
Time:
8:49
